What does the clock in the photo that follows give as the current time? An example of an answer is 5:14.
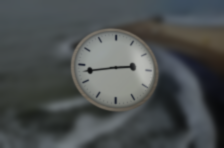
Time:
2:43
